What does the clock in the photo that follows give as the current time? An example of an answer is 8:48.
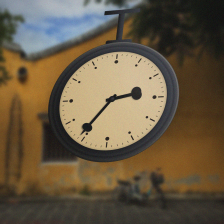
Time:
2:36
